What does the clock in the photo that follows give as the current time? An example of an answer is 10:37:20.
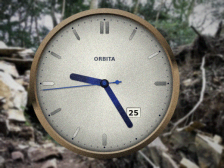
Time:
9:24:44
